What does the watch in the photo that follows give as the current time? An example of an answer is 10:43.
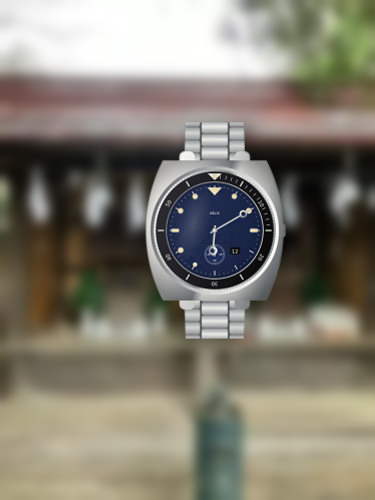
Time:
6:10
